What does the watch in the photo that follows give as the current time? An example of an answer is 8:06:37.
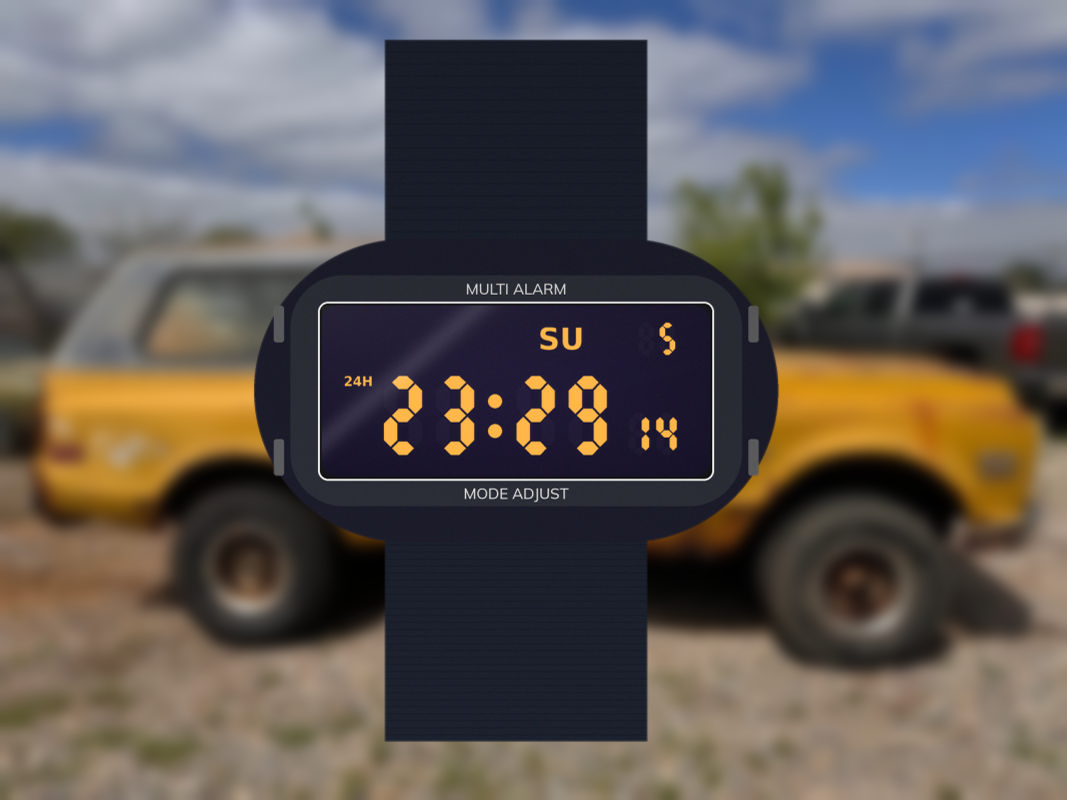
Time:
23:29:14
